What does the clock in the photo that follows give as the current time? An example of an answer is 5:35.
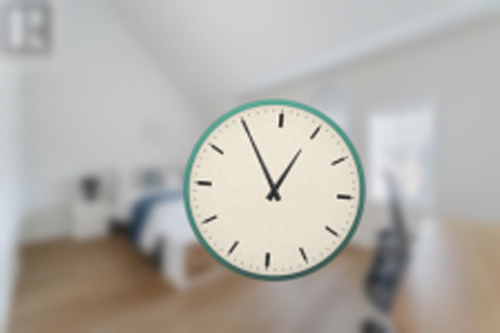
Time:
12:55
